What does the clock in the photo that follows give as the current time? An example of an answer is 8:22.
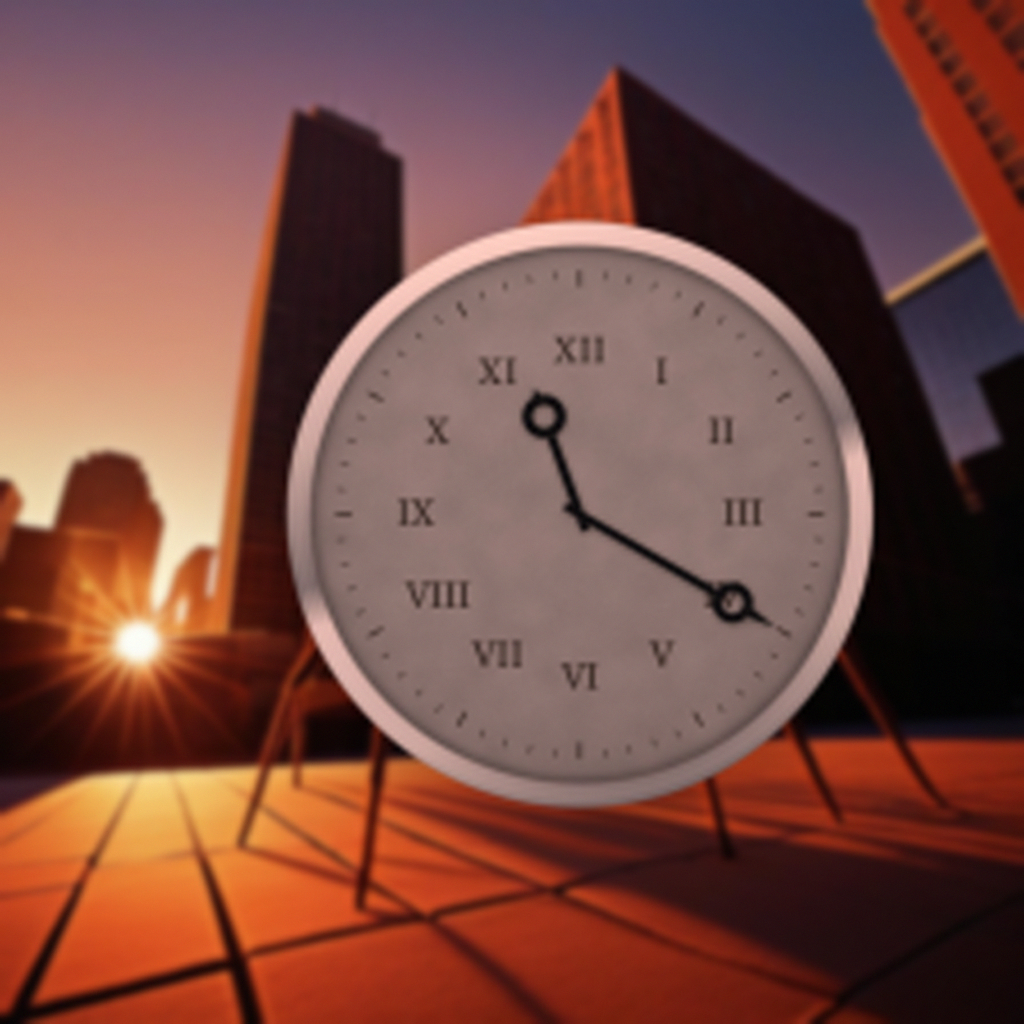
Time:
11:20
